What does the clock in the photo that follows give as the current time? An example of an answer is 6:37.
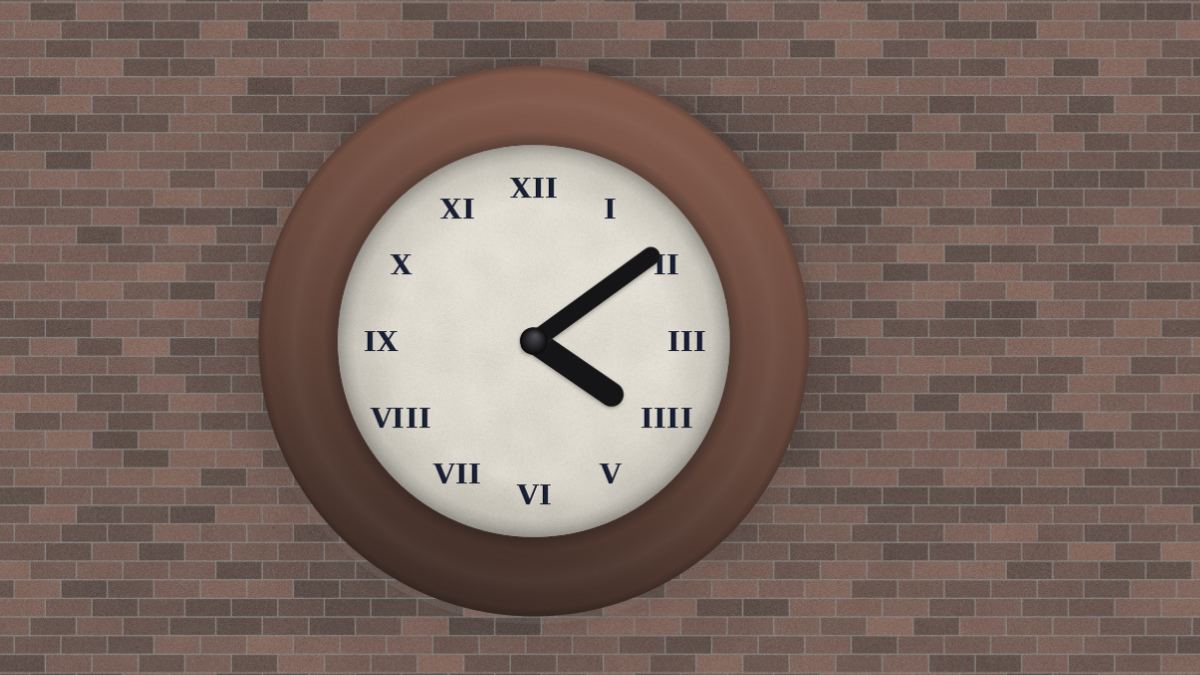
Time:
4:09
